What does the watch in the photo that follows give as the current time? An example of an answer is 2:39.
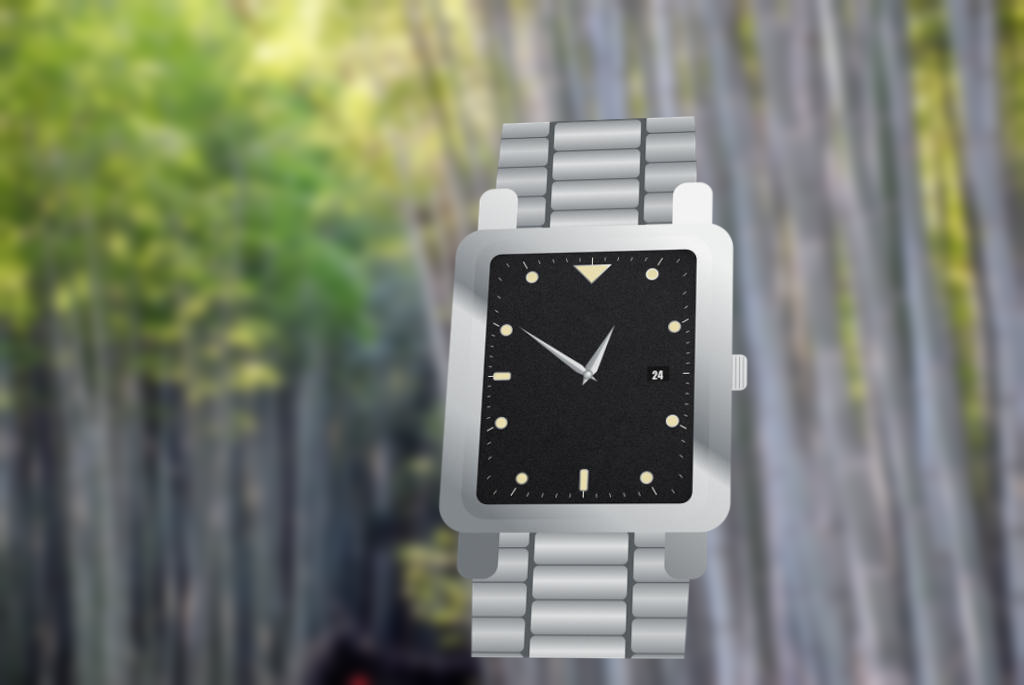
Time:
12:51
